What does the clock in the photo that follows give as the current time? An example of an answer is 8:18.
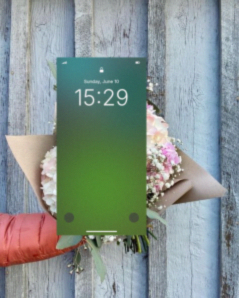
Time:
15:29
